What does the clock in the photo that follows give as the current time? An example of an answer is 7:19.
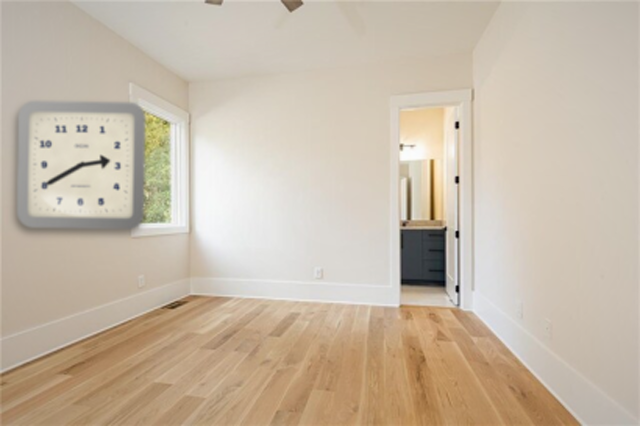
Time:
2:40
